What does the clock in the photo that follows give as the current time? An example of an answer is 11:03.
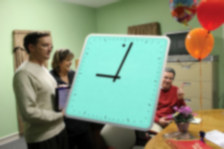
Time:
9:02
